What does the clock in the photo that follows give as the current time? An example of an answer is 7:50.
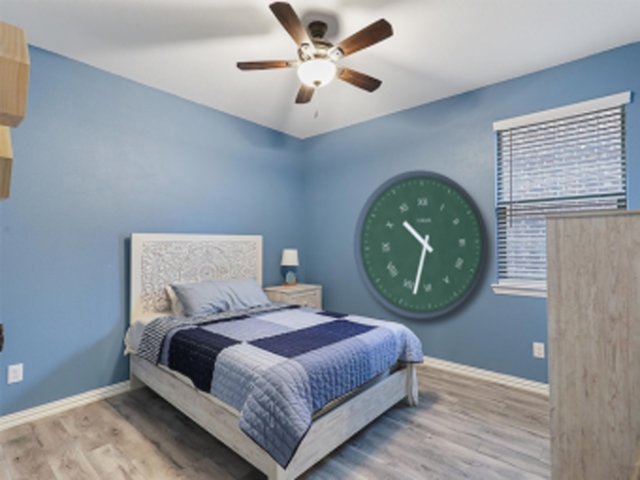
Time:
10:33
